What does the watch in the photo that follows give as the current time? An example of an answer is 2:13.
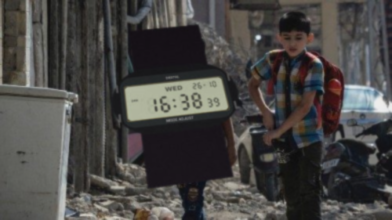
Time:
16:38
